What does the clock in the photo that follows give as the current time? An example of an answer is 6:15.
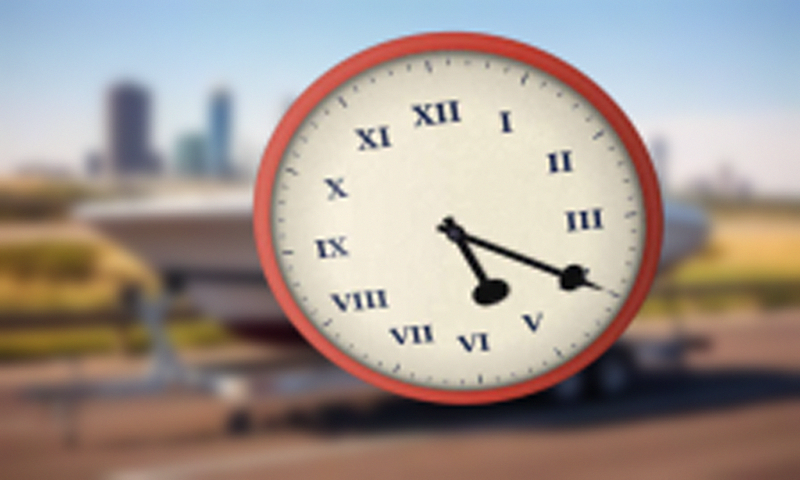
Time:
5:20
